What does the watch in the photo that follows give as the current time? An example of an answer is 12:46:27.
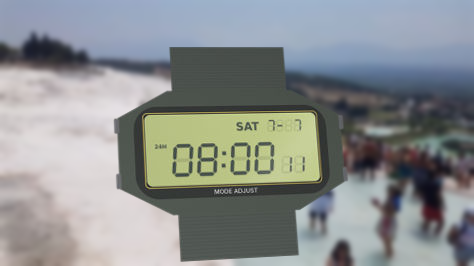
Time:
8:00:11
